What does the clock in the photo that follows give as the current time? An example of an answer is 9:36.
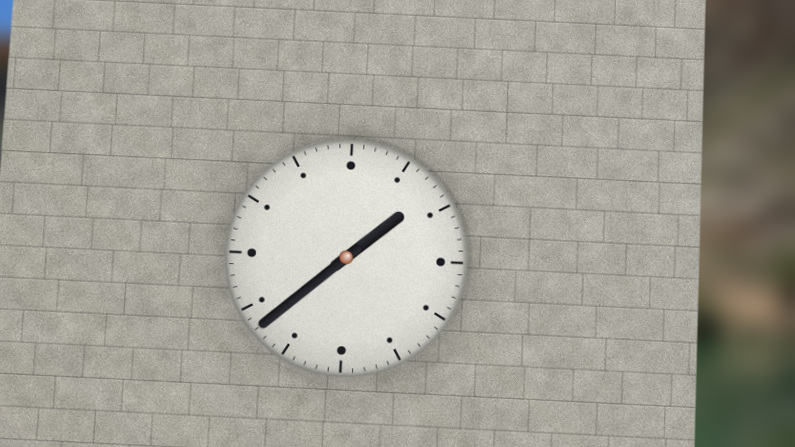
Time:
1:38
